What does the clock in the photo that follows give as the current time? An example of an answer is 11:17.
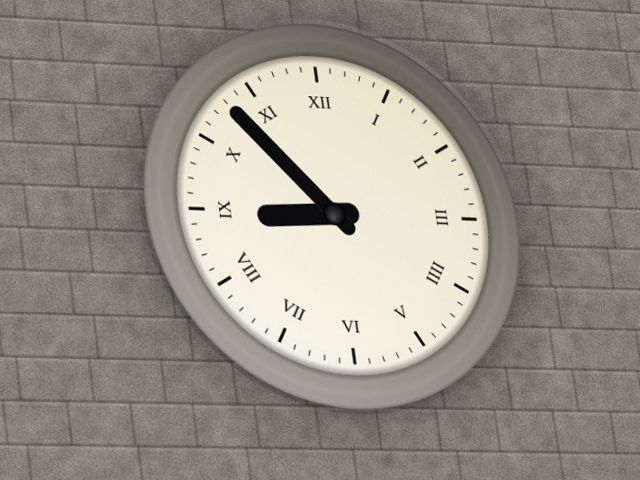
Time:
8:53
